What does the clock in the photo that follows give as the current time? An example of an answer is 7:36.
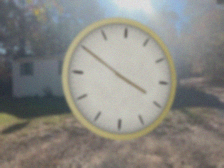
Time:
3:50
